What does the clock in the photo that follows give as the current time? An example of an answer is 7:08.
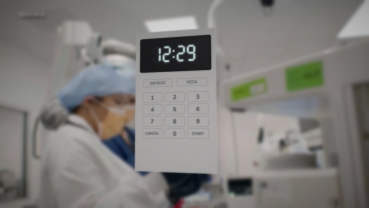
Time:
12:29
